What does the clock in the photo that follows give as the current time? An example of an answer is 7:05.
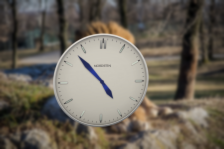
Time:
4:53
